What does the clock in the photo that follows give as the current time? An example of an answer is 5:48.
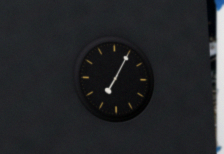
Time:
7:05
